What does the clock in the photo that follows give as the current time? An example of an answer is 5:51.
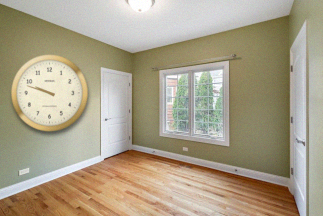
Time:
9:48
